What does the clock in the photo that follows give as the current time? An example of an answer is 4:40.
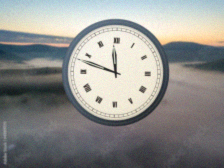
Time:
11:48
